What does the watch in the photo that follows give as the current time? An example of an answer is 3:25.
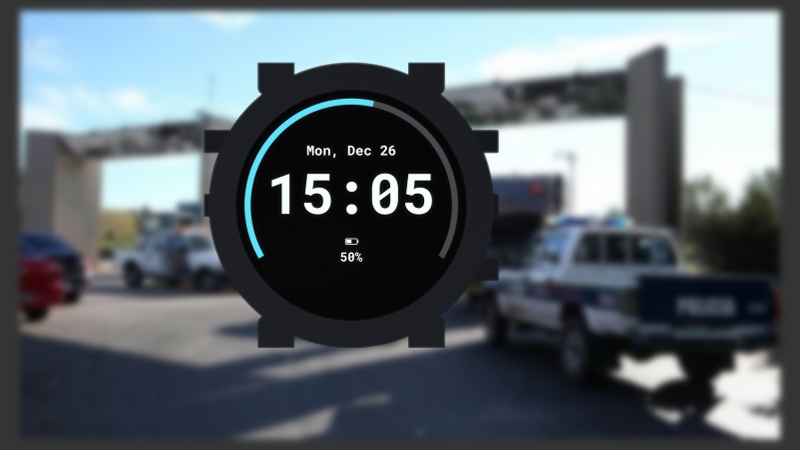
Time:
15:05
